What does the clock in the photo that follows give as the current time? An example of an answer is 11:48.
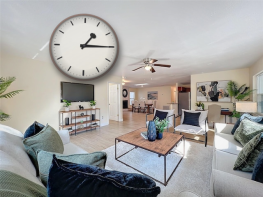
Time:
1:15
